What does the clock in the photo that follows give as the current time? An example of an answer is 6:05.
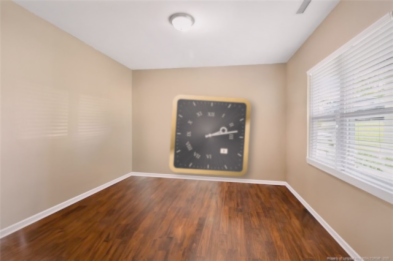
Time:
2:13
